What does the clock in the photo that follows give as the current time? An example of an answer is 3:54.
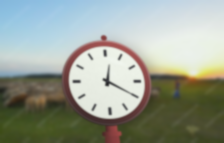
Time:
12:20
